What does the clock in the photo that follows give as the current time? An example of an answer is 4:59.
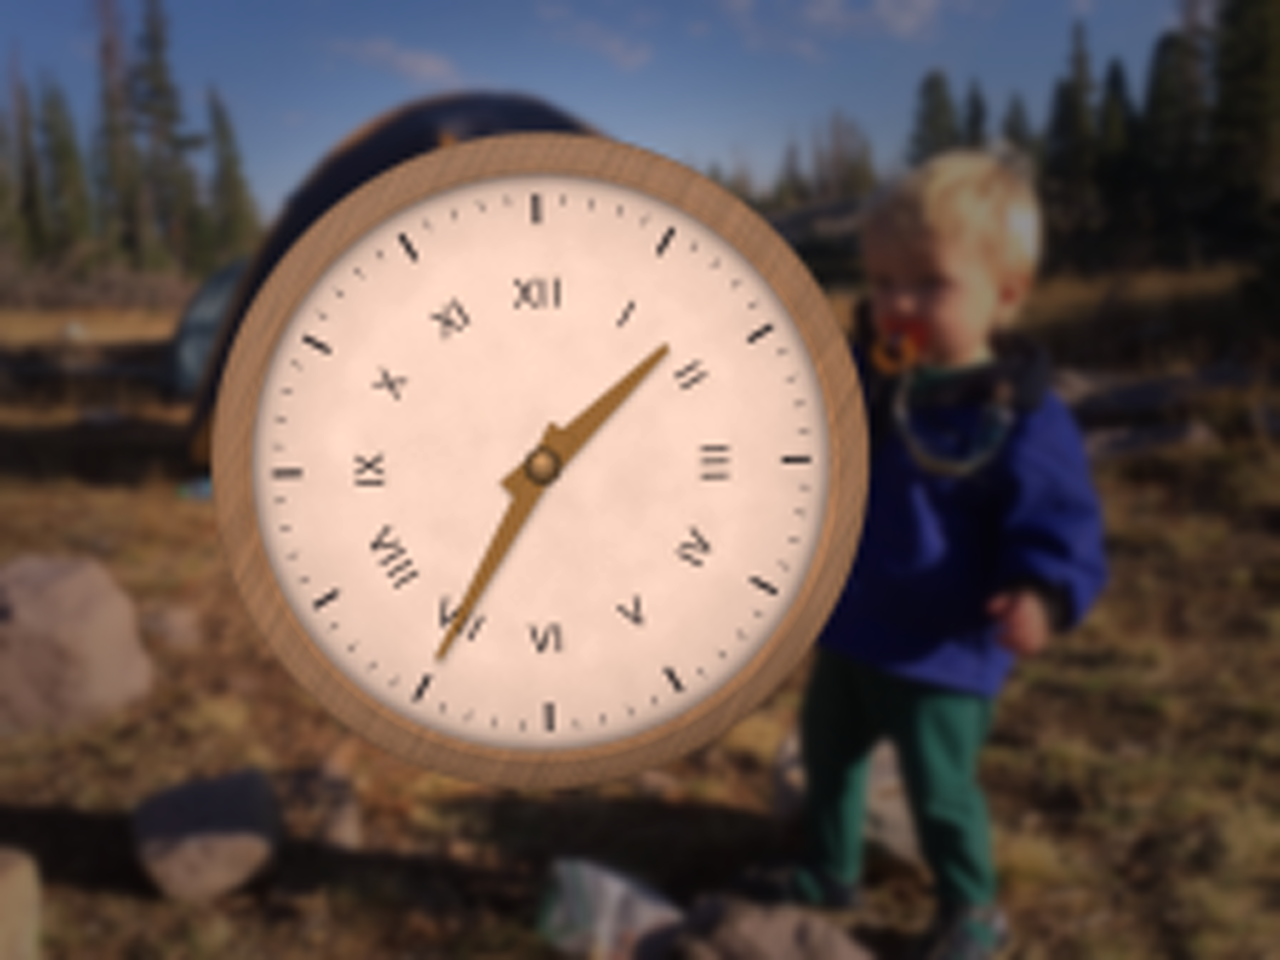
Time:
1:35
